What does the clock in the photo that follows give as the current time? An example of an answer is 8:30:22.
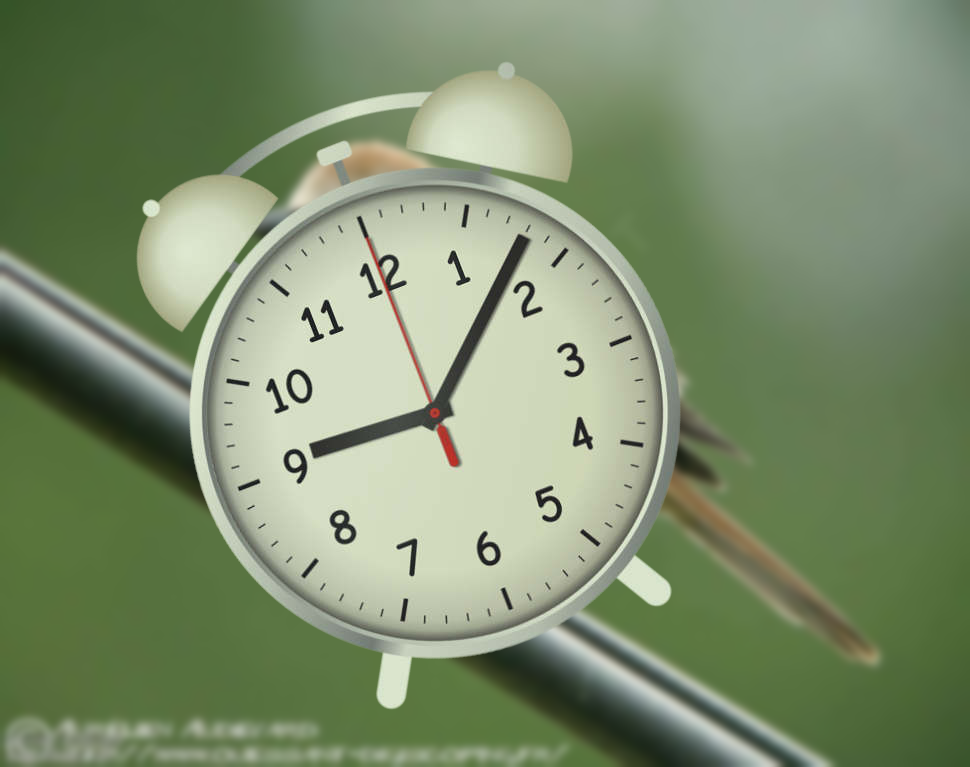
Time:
9:08:00
